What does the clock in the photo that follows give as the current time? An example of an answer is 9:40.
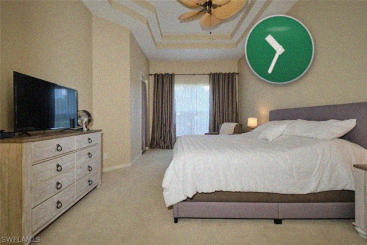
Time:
10:34
